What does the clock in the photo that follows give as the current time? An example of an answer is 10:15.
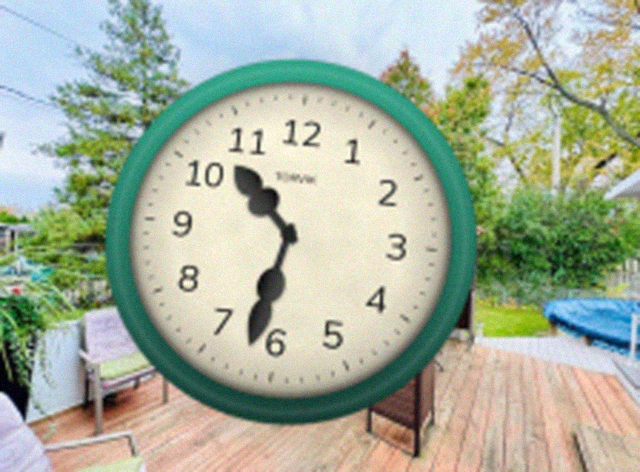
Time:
10:32
